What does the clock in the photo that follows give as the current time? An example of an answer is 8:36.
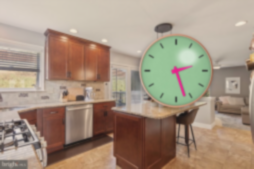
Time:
2:27
